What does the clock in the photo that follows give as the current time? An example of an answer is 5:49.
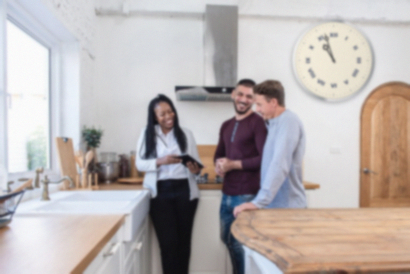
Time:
10:57
